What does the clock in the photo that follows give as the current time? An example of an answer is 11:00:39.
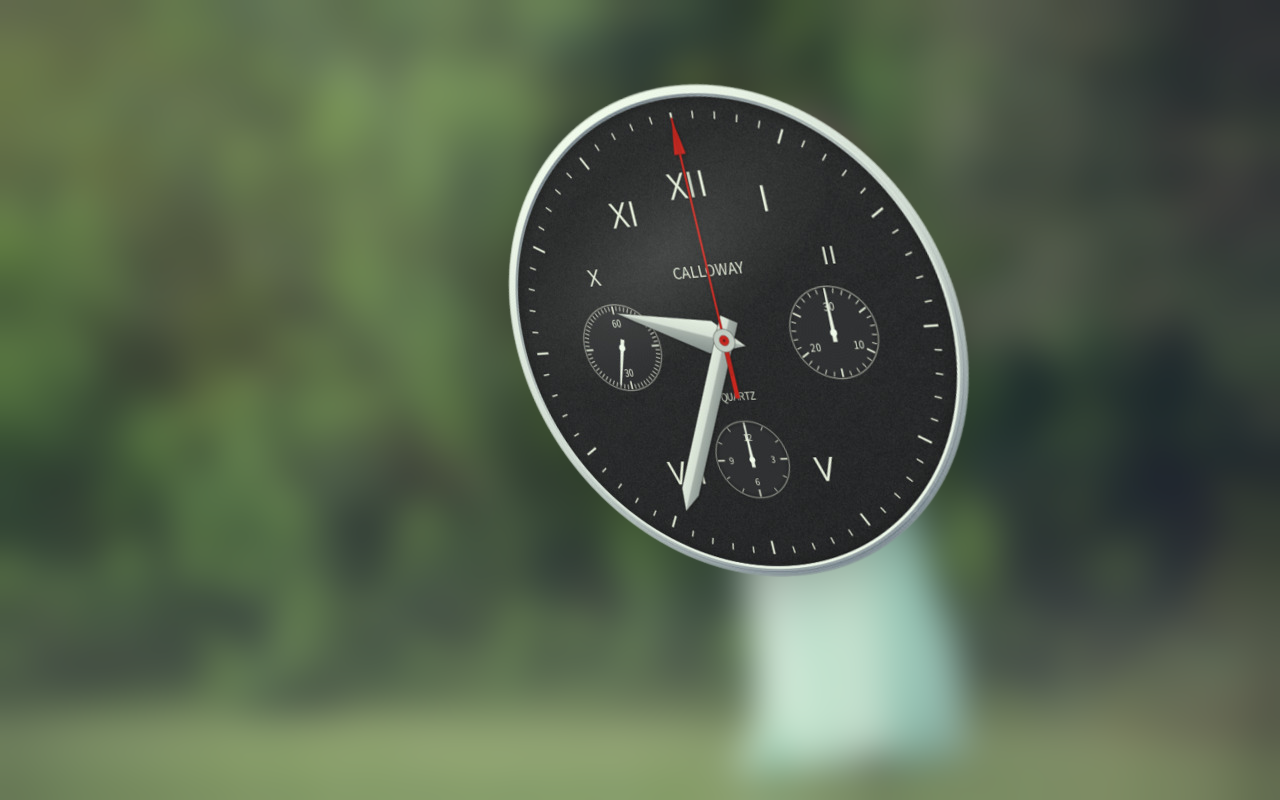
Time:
9:34:33
